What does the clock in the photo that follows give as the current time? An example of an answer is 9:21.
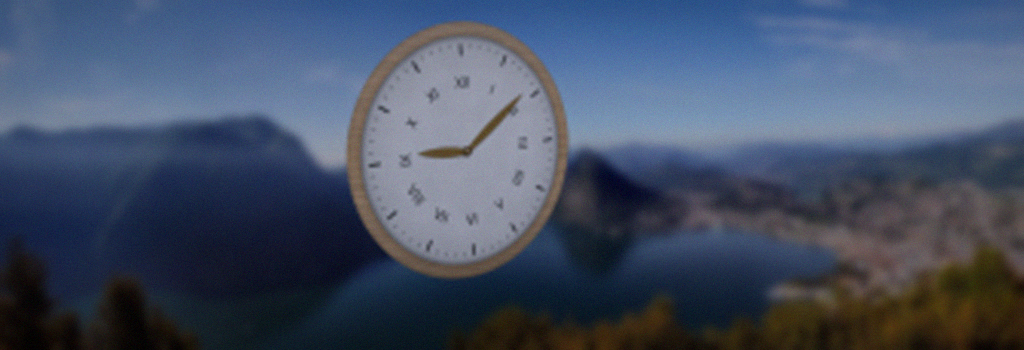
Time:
9:09
